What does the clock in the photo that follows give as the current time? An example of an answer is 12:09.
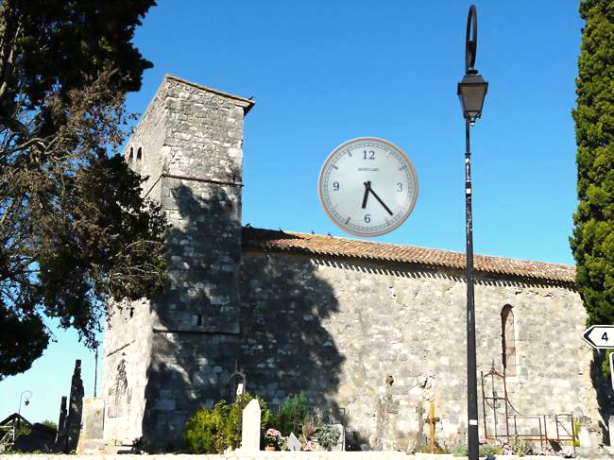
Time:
6:23
